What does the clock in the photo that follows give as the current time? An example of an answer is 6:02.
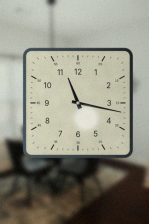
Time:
11:17
